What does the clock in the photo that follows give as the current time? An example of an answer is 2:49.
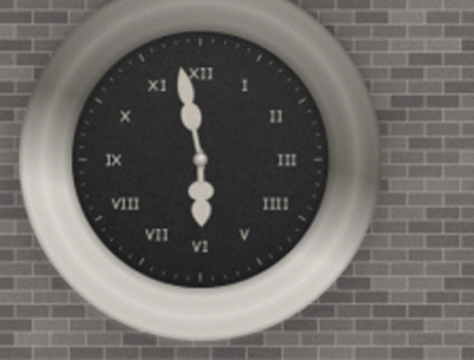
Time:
5:58
